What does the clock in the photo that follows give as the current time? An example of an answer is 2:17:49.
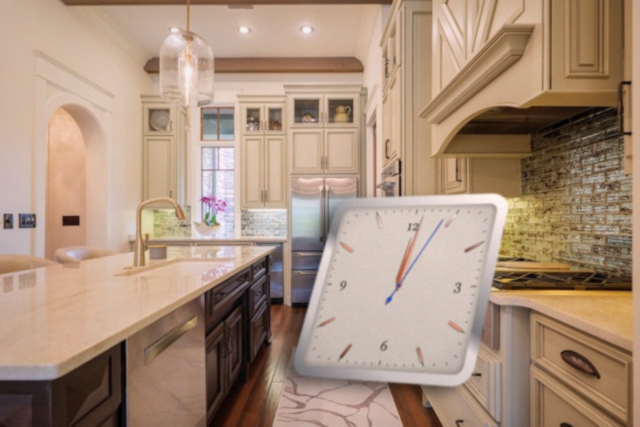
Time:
12:01:04
